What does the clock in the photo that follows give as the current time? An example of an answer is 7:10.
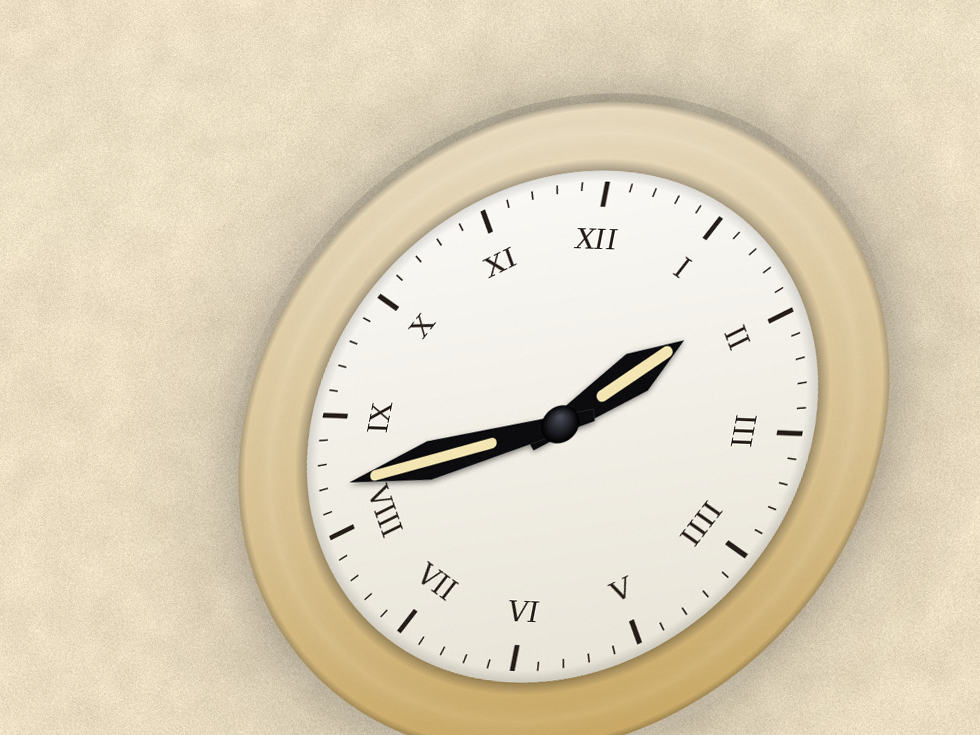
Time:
1:42
